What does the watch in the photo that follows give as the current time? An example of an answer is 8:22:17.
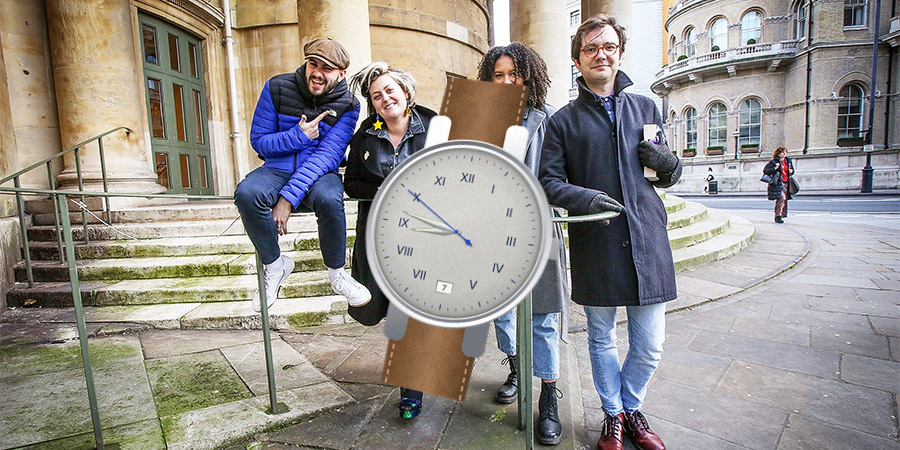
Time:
8:46:50
